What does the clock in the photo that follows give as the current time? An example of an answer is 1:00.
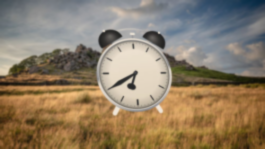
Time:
6:40
